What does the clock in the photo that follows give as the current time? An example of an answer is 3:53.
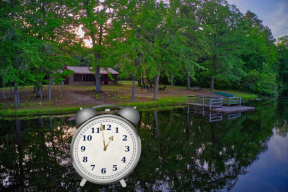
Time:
12:58
